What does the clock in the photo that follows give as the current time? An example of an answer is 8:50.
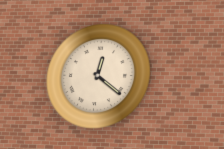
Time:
12:21
